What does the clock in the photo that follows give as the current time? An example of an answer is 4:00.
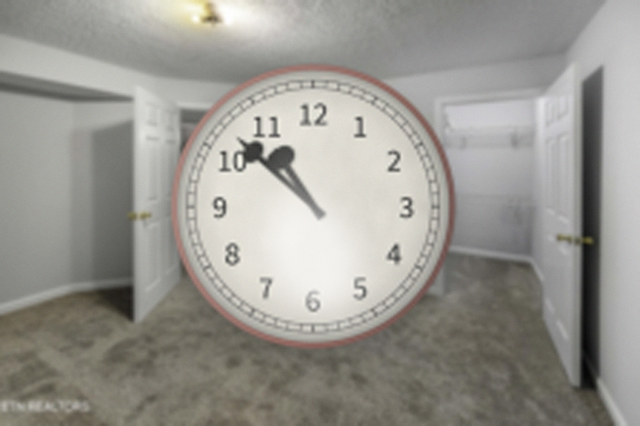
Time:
10:52
